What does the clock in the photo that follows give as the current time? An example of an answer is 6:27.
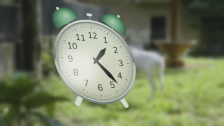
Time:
1:23
